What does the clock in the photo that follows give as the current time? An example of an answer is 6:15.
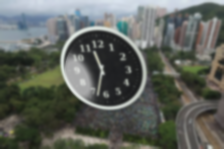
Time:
11:33
